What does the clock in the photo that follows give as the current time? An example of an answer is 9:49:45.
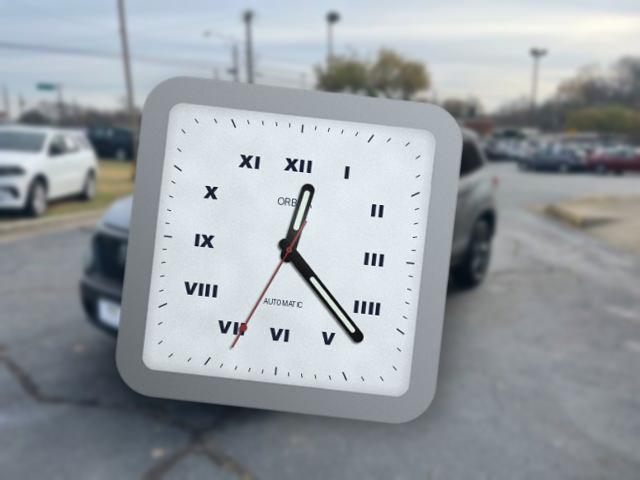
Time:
12:22:34
